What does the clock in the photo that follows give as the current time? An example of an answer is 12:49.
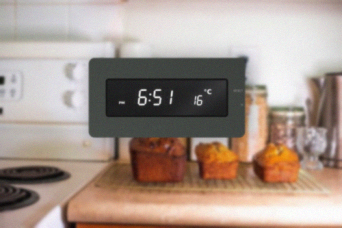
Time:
6:51
